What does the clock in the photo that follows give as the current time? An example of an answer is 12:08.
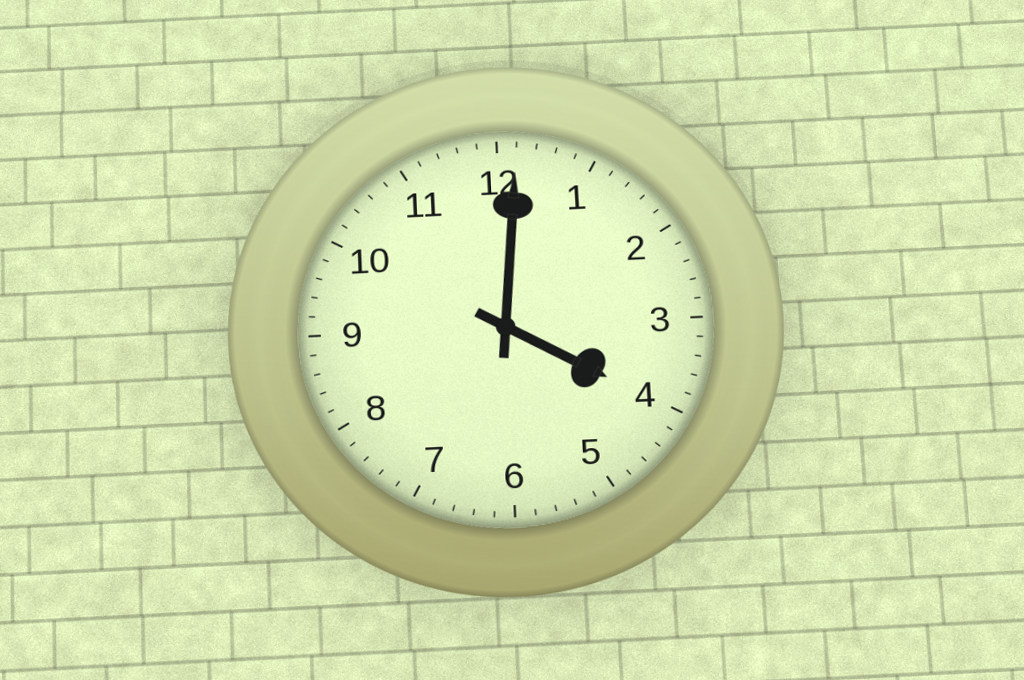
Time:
4:01
